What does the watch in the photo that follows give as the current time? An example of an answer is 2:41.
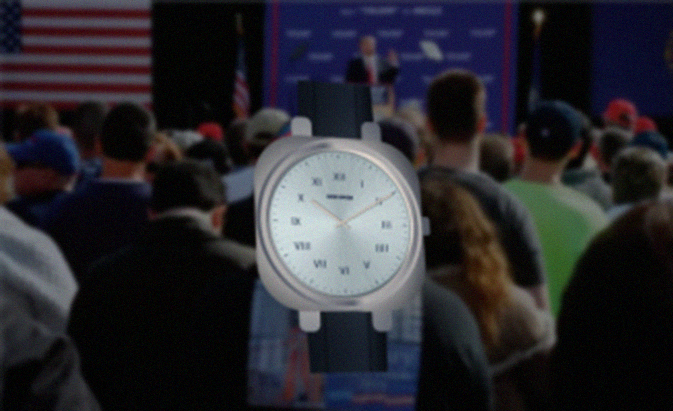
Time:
10:10
